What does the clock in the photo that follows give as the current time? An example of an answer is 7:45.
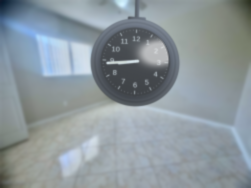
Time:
8:44
